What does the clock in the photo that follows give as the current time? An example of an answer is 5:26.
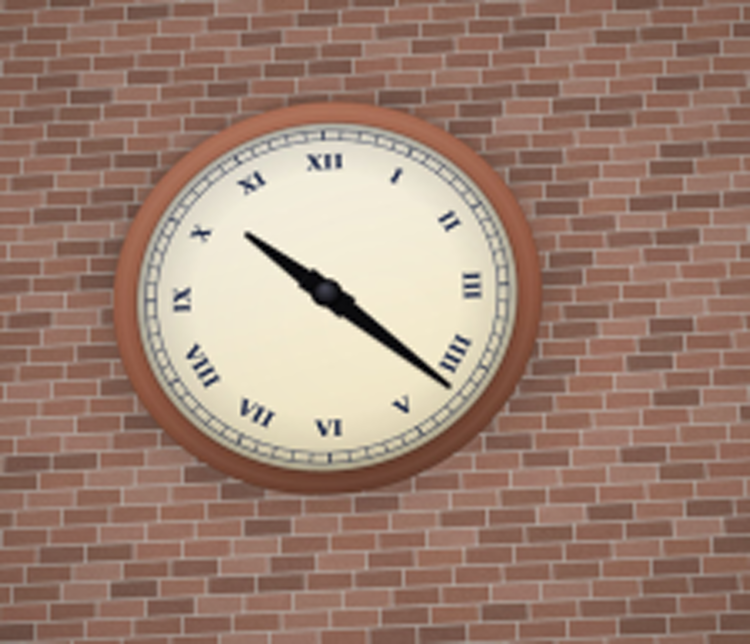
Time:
10:22
